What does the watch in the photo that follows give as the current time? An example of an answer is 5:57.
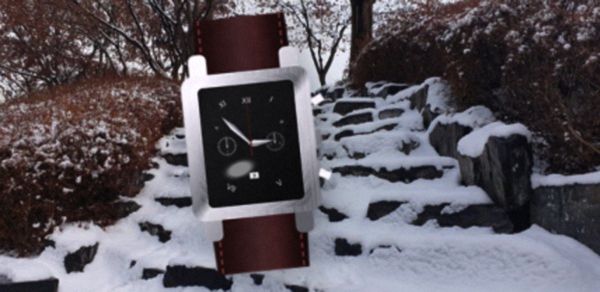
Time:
2:53
